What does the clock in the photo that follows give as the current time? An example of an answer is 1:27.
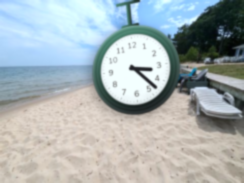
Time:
3:23
